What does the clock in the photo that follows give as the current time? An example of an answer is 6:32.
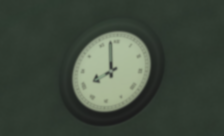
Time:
7:58
